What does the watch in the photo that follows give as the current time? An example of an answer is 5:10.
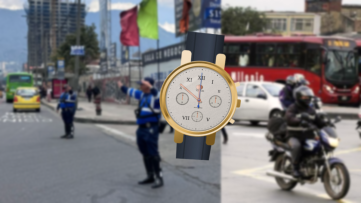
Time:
11:51
